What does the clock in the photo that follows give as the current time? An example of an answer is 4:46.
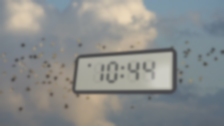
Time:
10:44
